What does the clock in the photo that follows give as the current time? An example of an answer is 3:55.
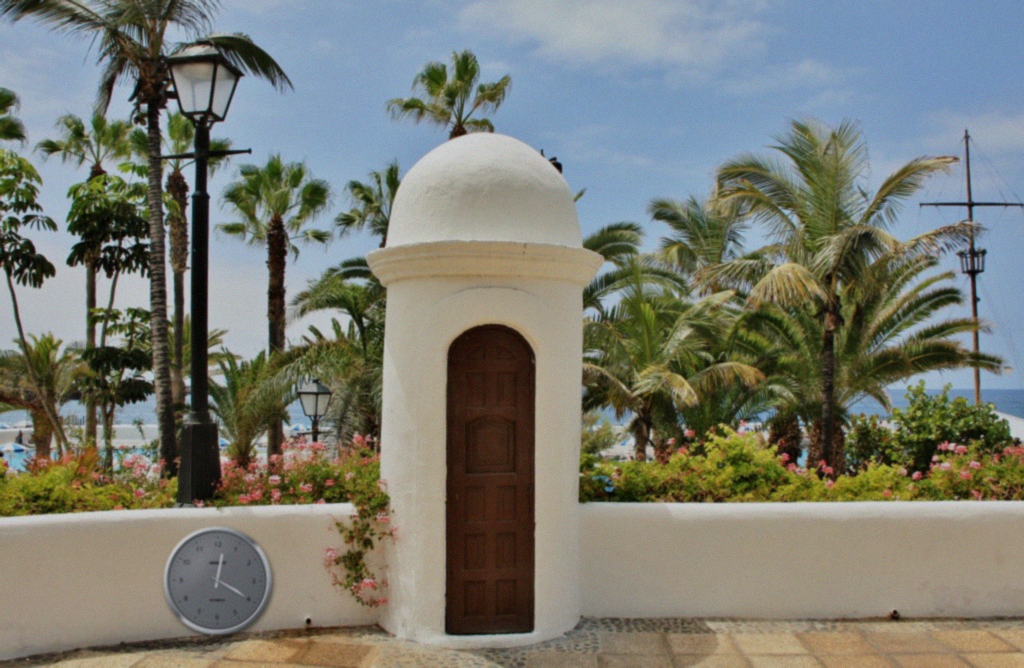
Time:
12:20
